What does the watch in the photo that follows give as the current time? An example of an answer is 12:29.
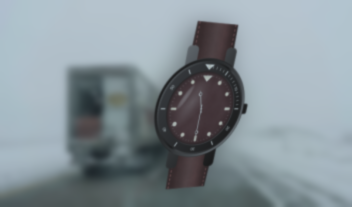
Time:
11:30
